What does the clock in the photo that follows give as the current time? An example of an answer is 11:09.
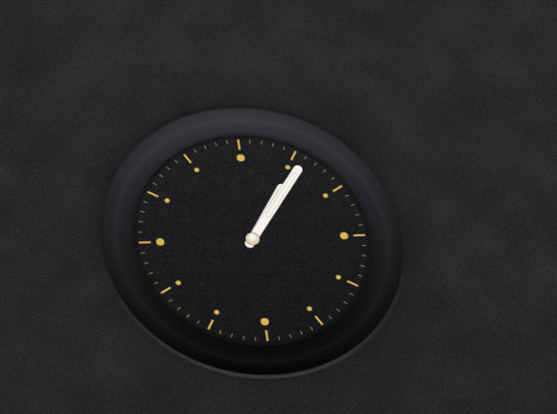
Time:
1:06
